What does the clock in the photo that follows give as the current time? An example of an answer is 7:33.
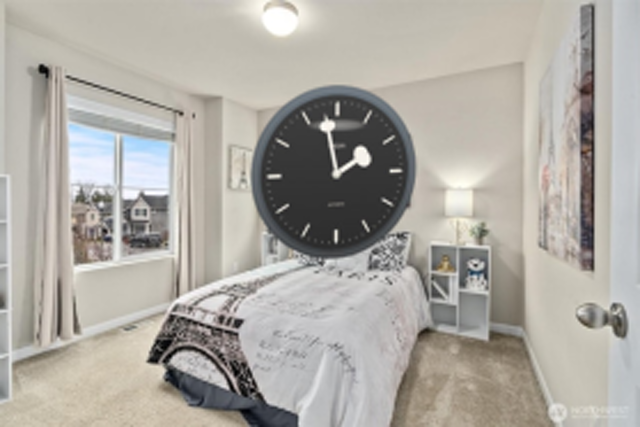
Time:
1:58
